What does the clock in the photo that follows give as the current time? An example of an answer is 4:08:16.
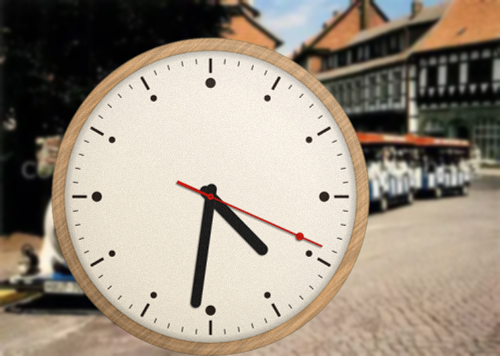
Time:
4:31:19
